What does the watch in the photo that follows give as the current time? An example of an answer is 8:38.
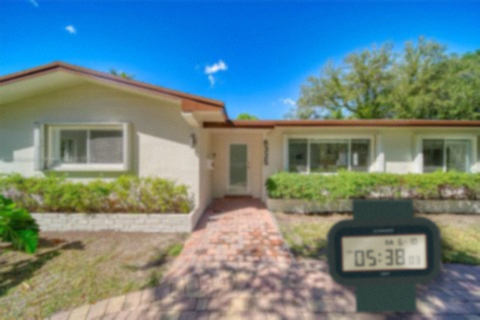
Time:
5:38
